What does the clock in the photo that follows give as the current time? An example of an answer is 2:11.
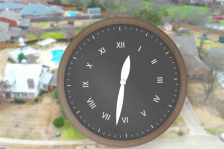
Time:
12:32
